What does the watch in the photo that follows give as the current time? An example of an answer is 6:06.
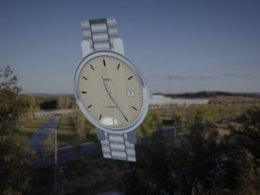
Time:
11:25
